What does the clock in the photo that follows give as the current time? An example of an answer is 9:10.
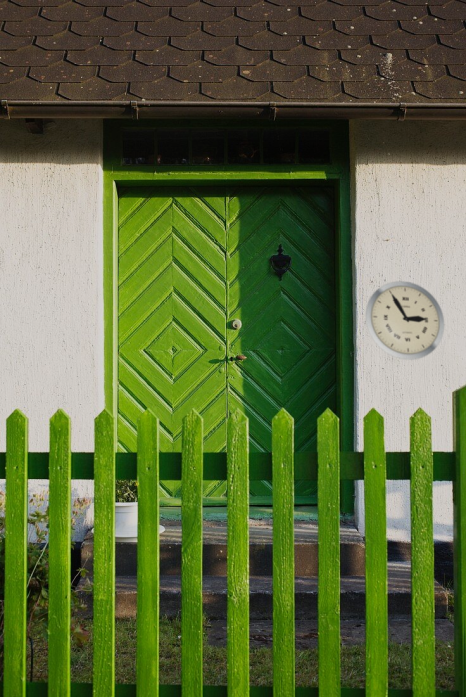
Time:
2:55
